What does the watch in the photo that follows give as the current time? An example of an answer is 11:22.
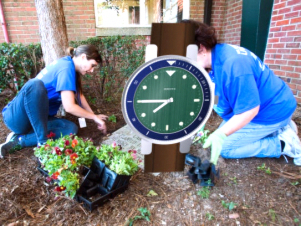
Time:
7:45
